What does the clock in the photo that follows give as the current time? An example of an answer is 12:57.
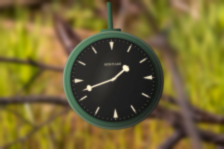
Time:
1:42
